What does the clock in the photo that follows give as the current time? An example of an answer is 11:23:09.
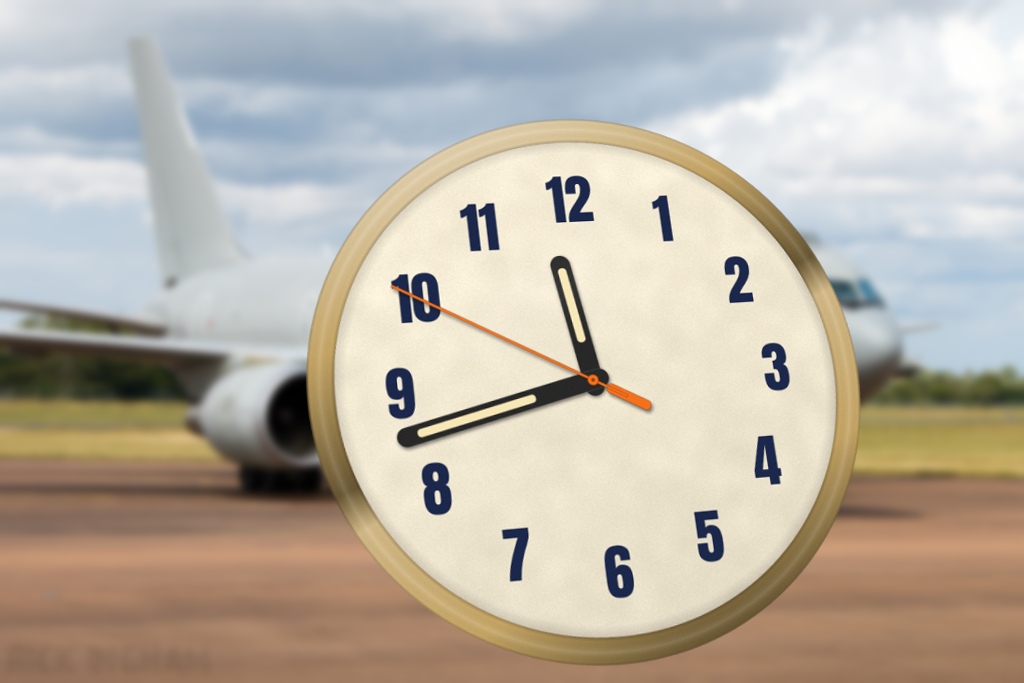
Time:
11:42:50
